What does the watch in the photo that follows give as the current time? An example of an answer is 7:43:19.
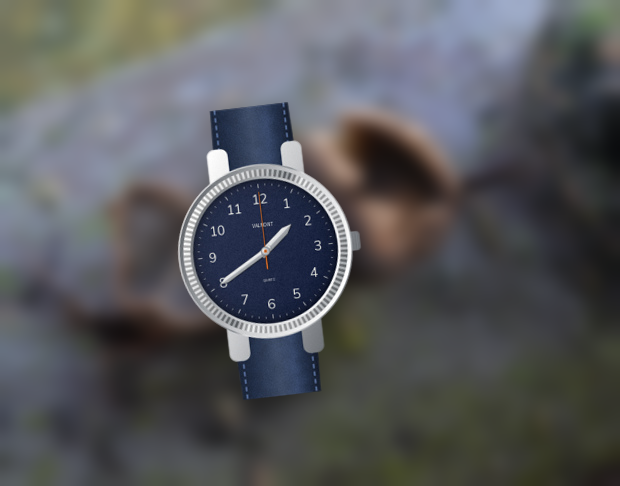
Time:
1:40:00
